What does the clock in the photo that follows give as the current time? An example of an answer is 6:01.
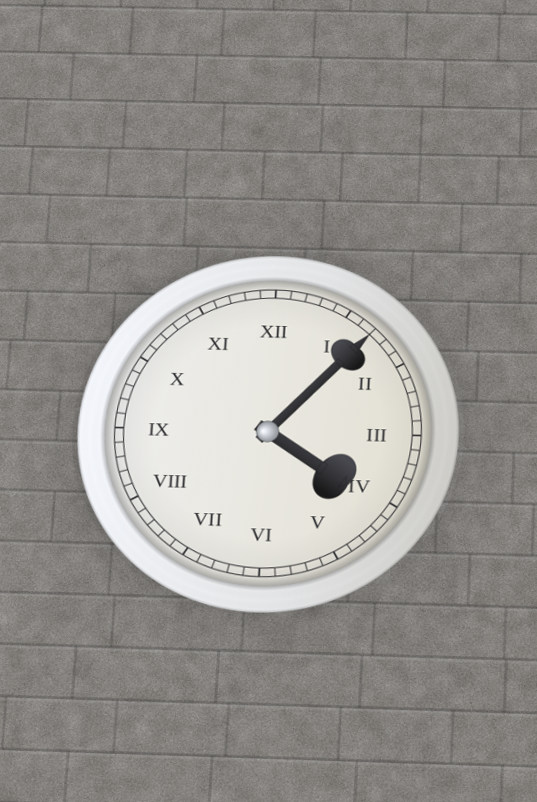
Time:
4:07
